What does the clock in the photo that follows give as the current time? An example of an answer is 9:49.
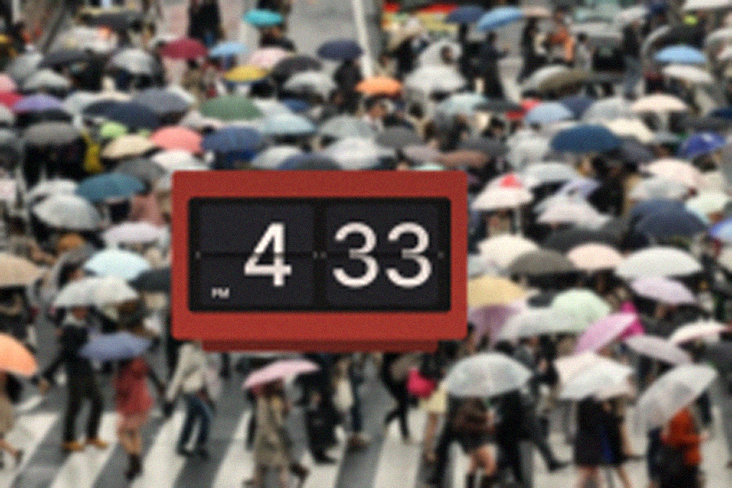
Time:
4:33
